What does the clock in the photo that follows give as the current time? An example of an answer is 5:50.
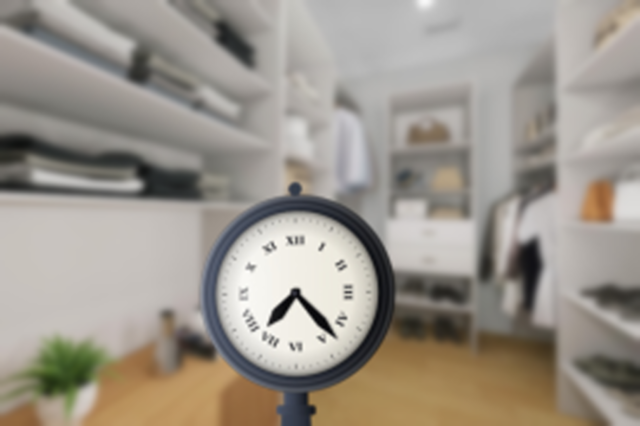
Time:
7:23
